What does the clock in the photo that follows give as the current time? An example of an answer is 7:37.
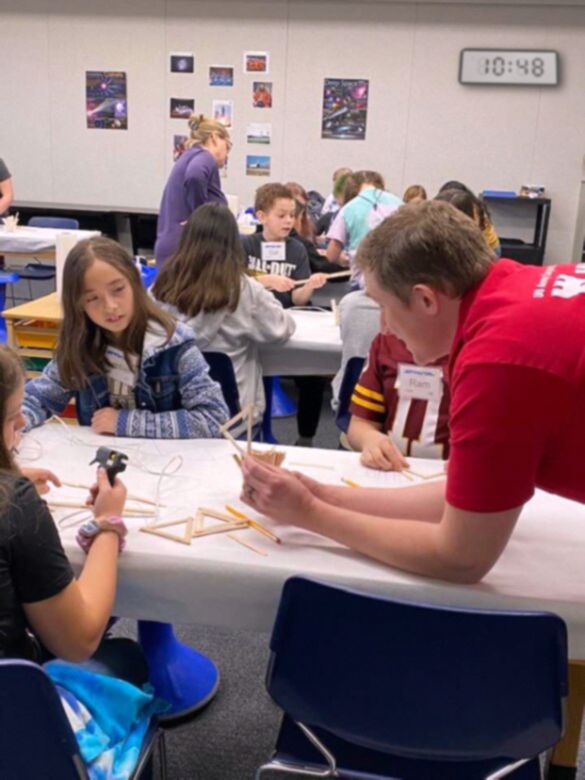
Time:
10:48
